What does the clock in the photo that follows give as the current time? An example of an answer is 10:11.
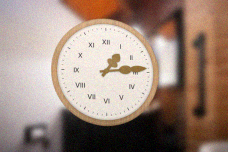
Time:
1:14
